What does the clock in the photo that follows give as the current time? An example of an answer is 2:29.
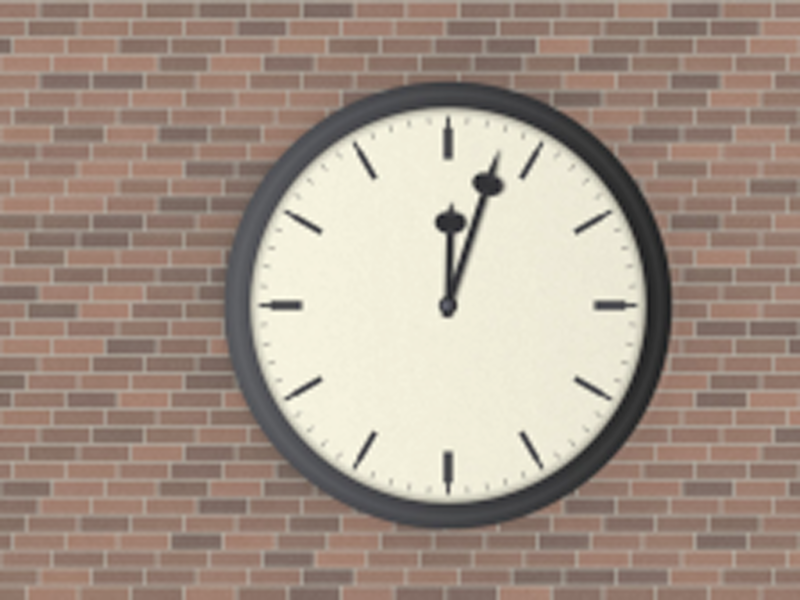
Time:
12:03
